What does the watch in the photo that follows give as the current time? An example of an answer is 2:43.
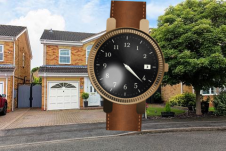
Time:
4:22
